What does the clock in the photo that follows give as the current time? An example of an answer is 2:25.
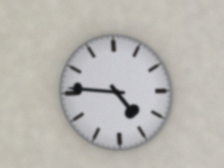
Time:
4:46
